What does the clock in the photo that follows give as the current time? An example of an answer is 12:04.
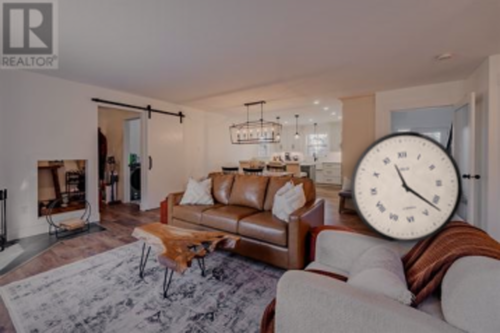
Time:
11:22
